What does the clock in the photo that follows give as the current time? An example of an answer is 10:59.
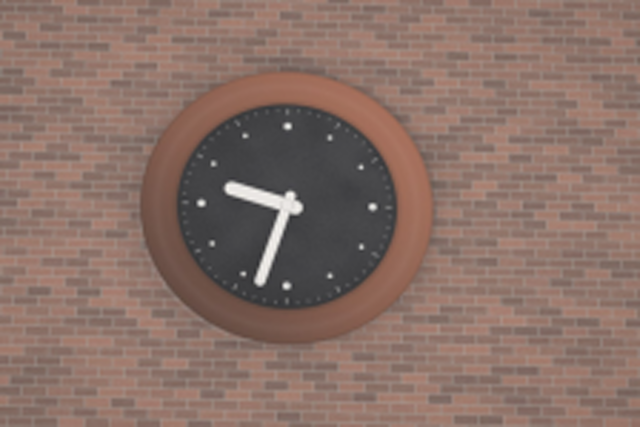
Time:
9:33
